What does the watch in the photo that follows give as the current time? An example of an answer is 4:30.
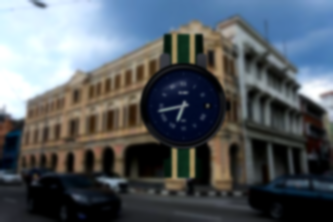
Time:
6:43
